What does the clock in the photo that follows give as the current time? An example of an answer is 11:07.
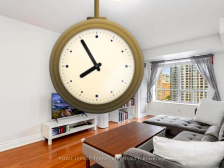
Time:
7:55
